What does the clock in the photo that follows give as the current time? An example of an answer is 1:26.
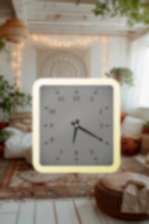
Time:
6:20
